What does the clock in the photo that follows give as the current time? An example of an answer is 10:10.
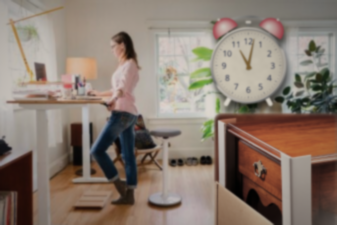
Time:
11:02
